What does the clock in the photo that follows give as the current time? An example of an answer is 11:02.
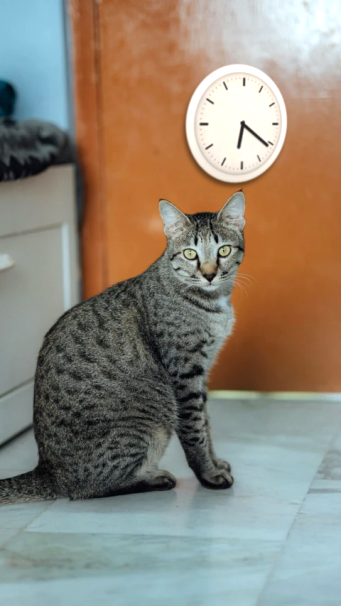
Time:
6:21
